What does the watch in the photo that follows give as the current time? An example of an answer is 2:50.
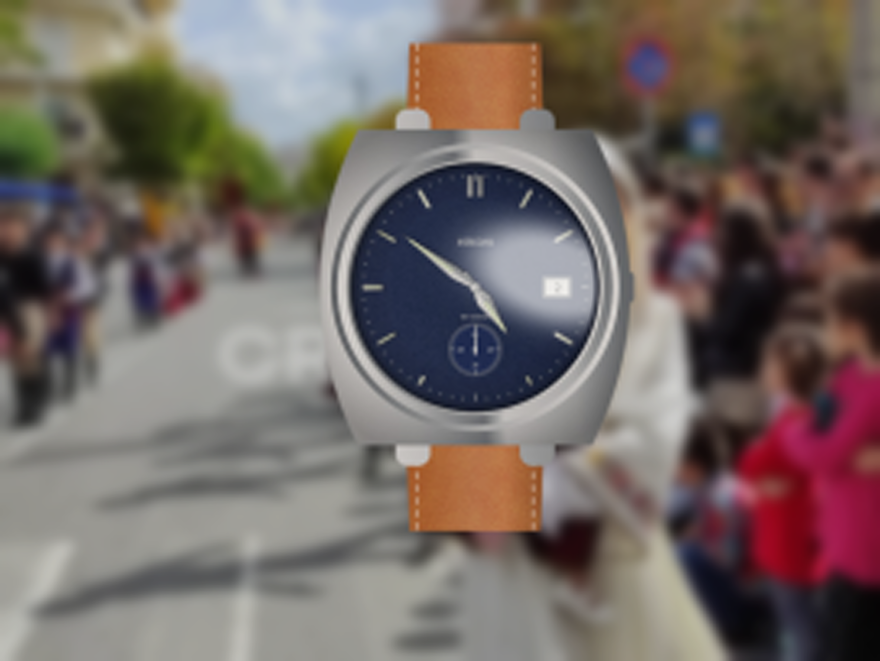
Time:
4:51
